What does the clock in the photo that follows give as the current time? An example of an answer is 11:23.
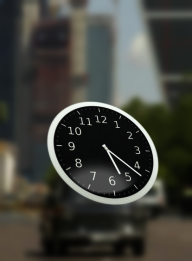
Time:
5:22
